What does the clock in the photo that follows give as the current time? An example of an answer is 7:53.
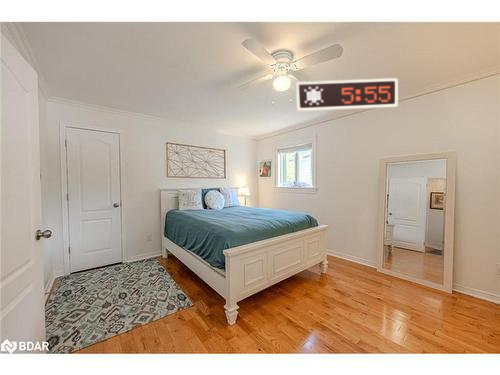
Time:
5:55
